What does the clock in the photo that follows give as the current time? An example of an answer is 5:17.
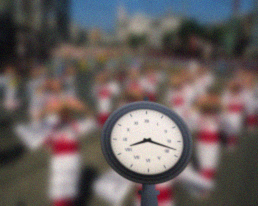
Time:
8:18
